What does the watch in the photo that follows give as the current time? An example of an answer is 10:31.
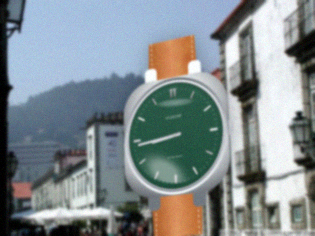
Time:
8:44
